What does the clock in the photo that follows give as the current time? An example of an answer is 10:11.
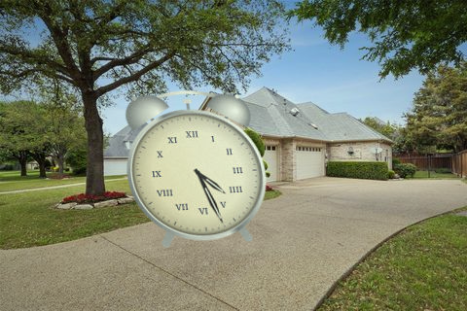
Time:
4:27
